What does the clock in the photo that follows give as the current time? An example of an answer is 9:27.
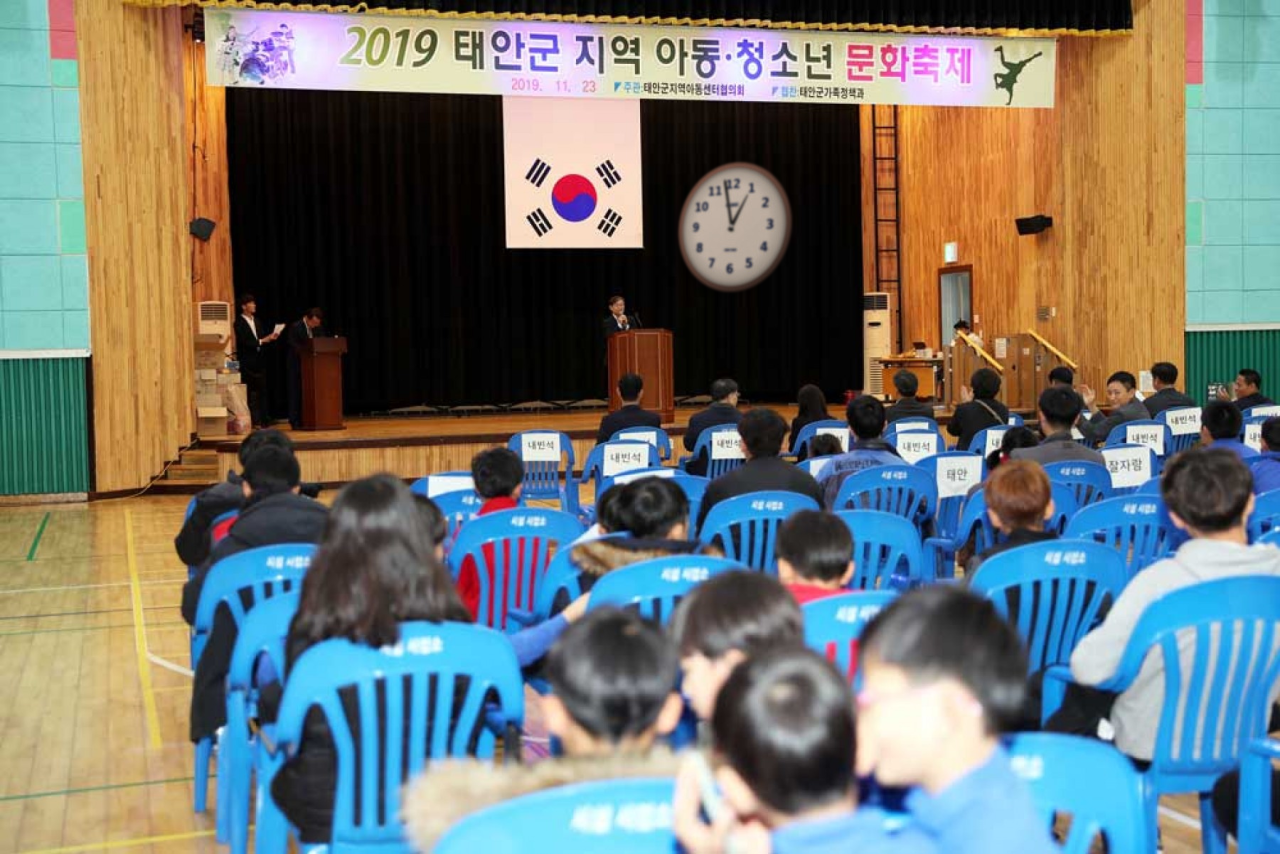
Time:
12:58
